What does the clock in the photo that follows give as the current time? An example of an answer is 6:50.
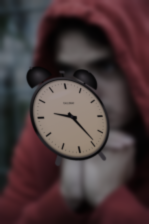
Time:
9:24
